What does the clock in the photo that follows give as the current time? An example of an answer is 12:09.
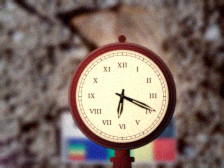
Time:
6:19
